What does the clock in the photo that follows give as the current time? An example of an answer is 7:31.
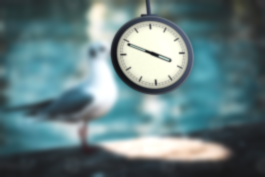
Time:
3:49
